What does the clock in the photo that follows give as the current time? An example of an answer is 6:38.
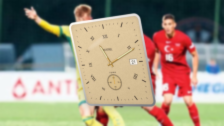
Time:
11:11
